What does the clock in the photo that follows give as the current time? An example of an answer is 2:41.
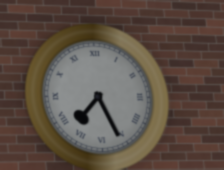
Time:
7:26
